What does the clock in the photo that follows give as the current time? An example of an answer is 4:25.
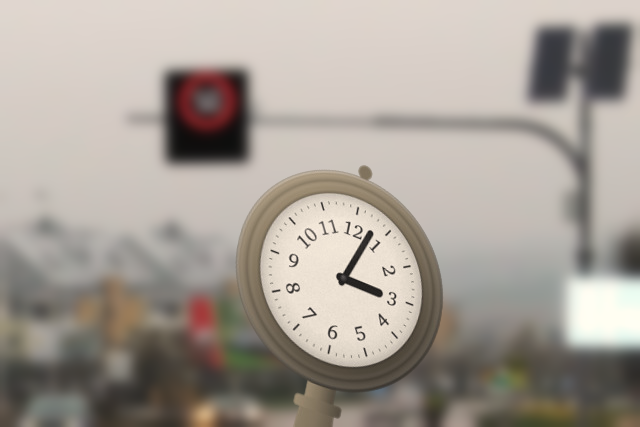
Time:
3:03
